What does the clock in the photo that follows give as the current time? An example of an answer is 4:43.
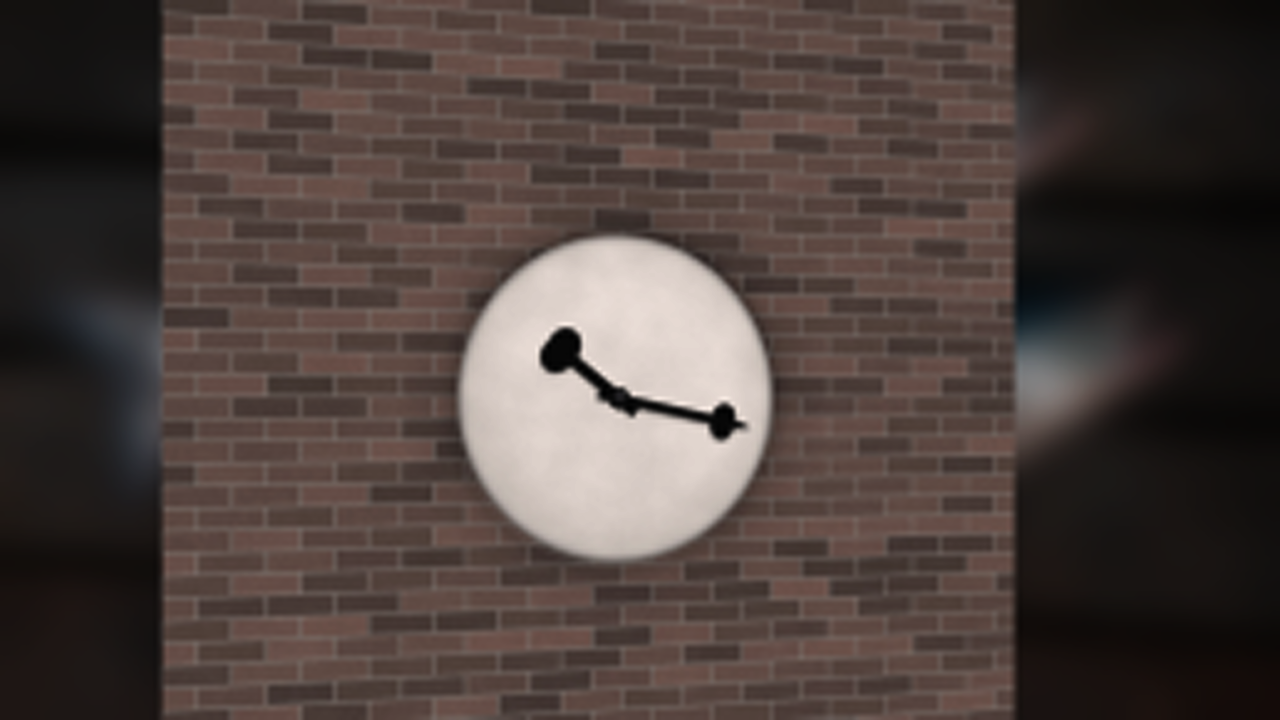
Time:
10:17
